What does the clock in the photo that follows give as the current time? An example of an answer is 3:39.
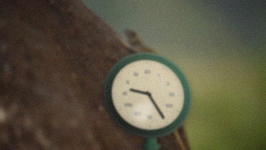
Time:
9:25
